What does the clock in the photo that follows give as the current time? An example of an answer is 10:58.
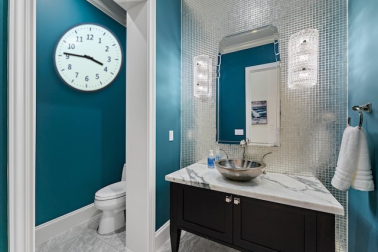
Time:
3:46
